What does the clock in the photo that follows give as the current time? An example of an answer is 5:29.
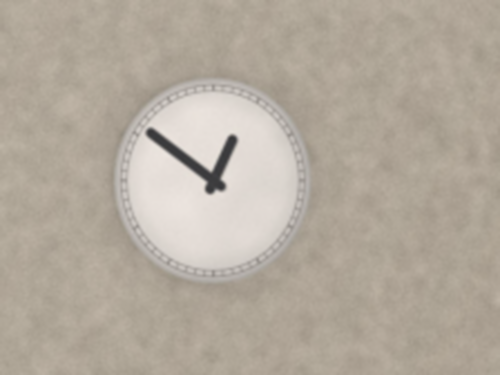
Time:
12:51
